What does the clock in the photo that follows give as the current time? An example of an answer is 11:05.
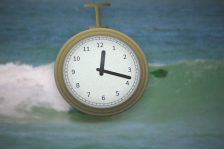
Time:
12:18
